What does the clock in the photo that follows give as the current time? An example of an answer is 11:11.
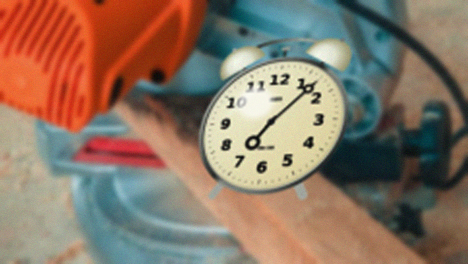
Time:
7:07
